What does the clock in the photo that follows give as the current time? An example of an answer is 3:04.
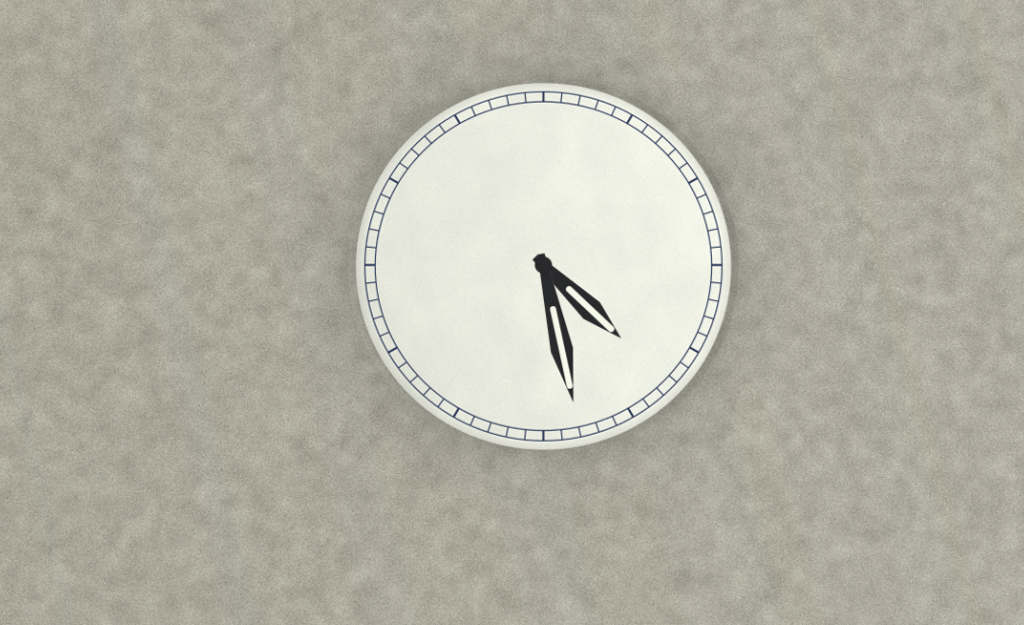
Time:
4:28
